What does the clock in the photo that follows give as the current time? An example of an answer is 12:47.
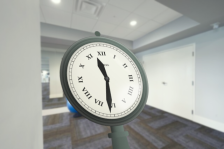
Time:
11:31
